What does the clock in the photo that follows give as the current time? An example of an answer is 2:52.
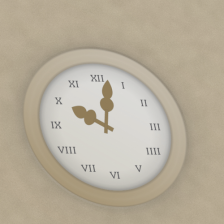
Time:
10:02
